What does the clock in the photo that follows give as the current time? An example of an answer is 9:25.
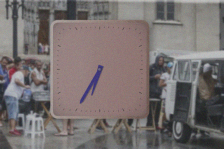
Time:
6:35
